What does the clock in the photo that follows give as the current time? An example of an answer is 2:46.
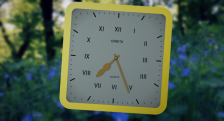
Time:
7:26
